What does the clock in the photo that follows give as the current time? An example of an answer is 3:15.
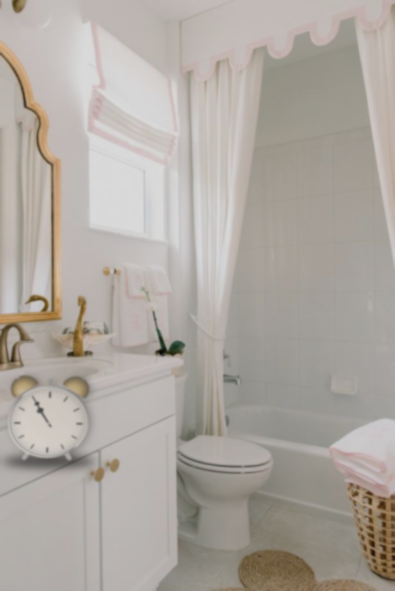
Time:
10:55
